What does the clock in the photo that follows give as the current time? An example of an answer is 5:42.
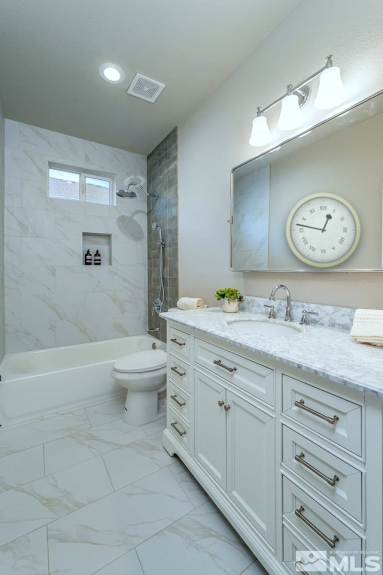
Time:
12:47
